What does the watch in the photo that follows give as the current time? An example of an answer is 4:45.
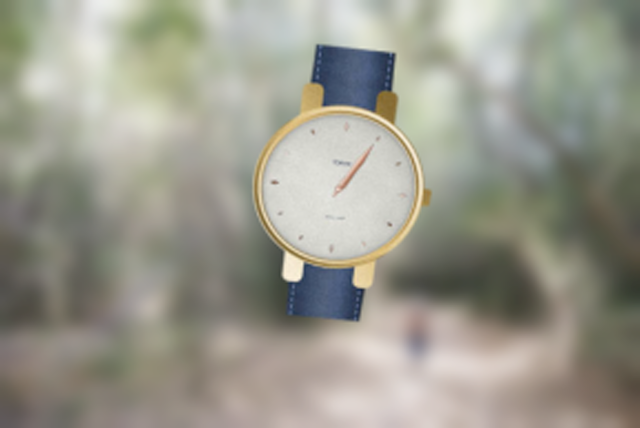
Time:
1:05
